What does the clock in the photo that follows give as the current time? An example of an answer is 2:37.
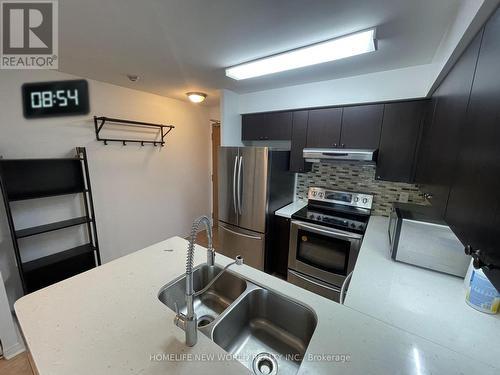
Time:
8:54
